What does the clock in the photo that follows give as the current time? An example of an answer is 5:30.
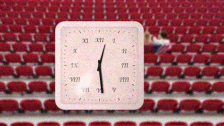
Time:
12:29
